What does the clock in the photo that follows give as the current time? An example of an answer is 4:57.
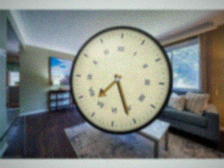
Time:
7:26
